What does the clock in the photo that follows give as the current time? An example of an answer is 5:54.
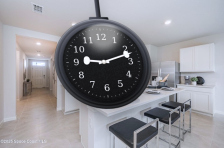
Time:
9:12
